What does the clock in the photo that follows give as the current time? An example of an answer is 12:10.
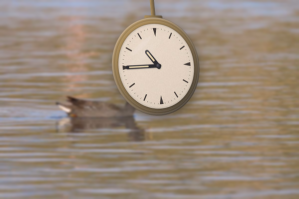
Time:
10:45
